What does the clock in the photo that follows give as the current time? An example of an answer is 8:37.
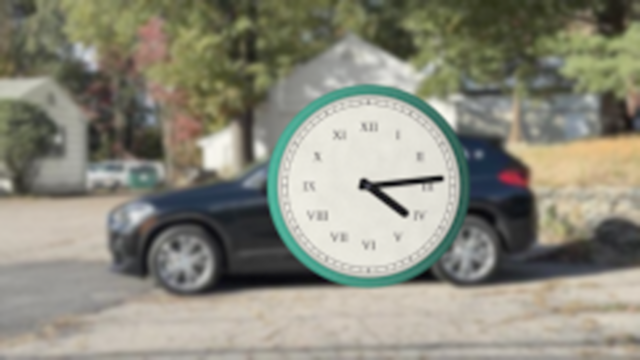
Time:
4:14
